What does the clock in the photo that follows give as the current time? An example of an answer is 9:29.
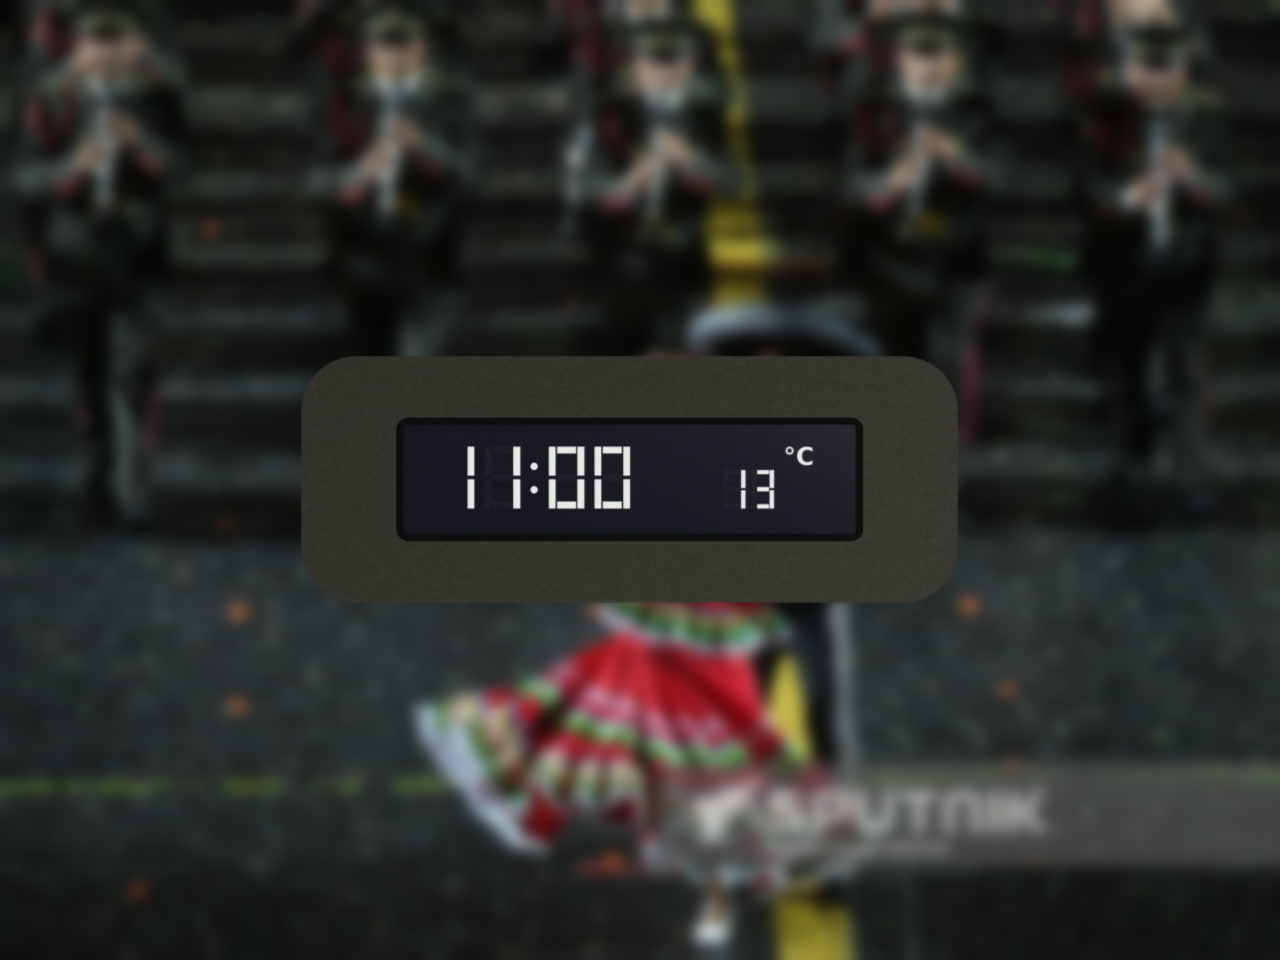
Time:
11:00
